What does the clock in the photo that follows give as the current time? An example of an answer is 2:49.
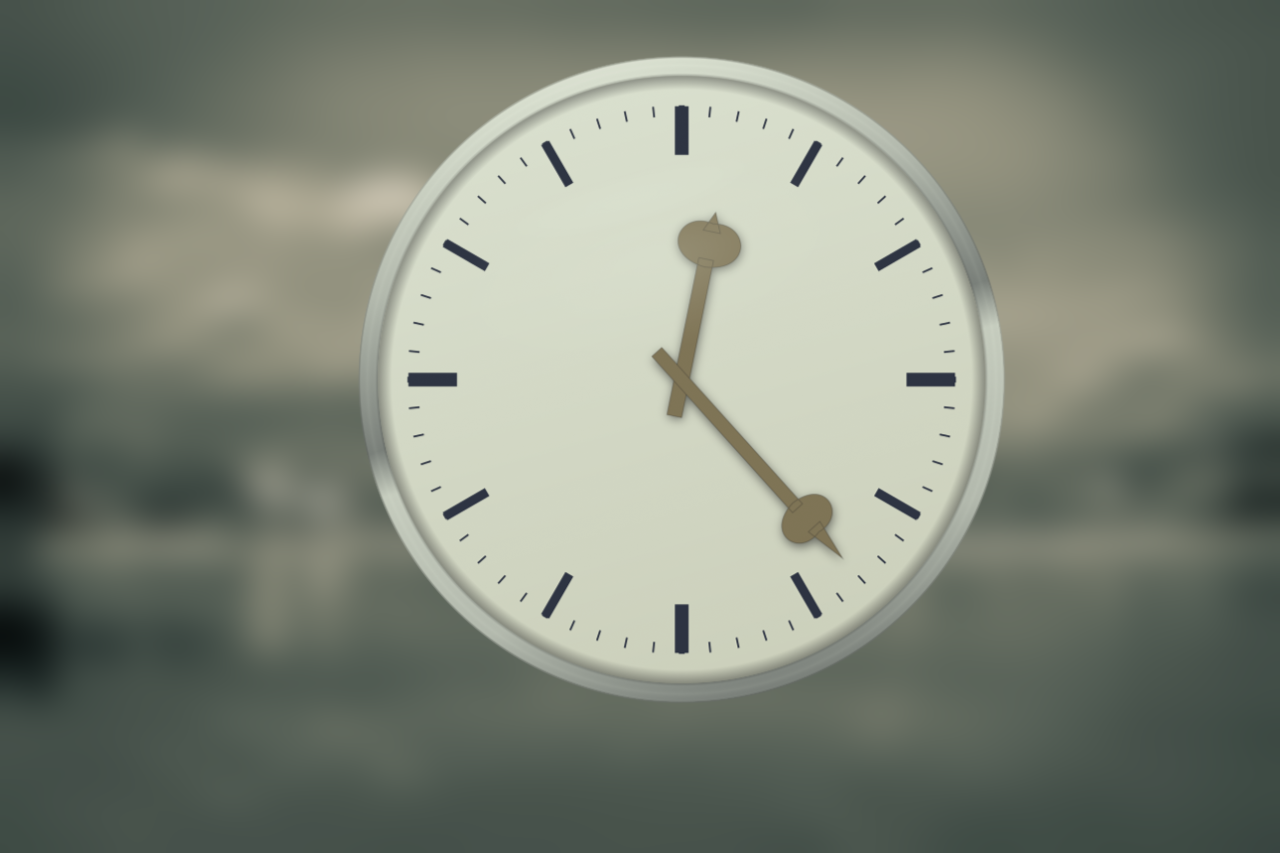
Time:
12:23
